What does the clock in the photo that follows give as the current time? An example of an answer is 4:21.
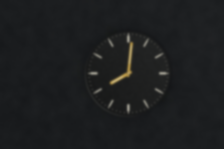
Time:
8:01
